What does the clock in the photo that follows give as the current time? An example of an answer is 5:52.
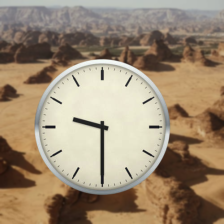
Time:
9:30
